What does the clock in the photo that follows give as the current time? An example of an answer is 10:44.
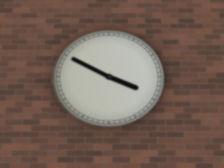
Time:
3:50
